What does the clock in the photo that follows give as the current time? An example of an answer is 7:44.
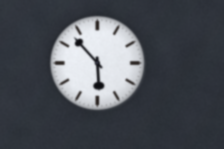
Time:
5:53
